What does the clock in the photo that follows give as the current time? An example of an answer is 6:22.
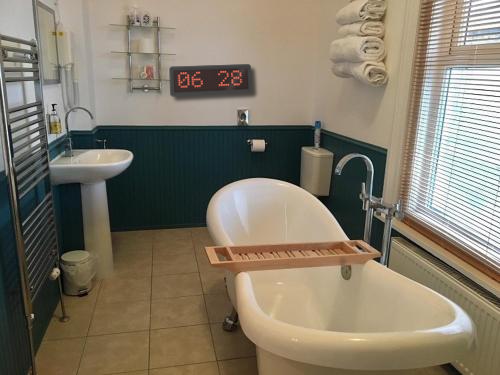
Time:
6:28
